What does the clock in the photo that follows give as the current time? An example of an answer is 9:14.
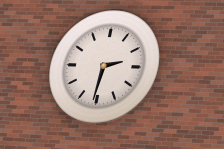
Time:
2:31
